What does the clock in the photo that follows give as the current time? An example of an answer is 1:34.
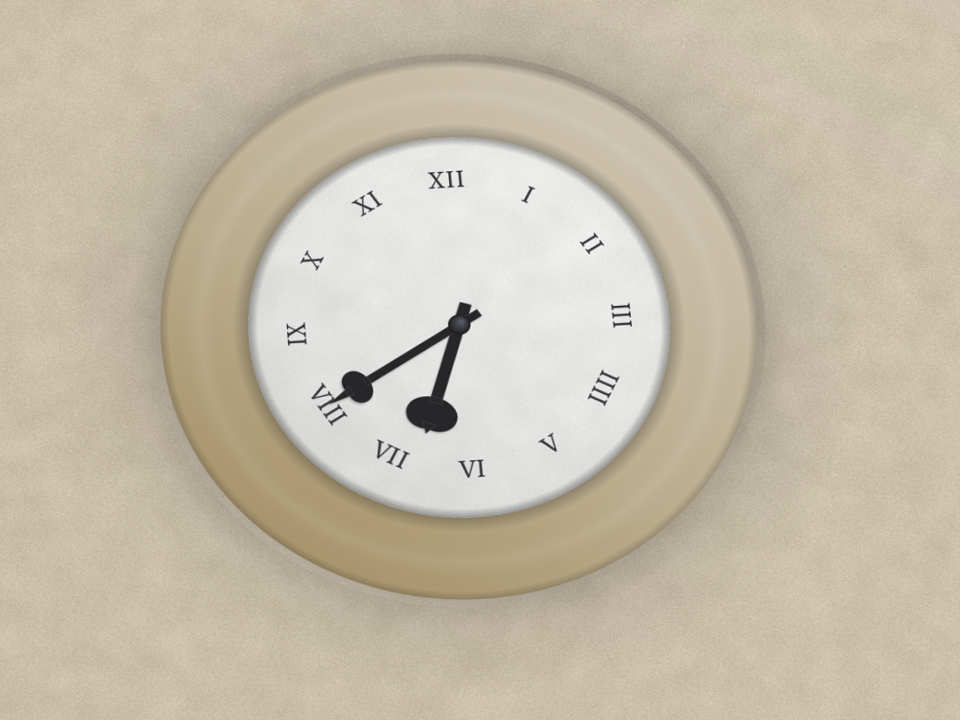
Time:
6:40
